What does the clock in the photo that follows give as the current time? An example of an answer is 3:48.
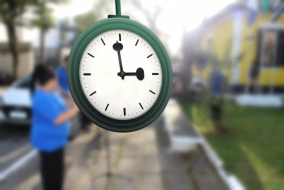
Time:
2:59
